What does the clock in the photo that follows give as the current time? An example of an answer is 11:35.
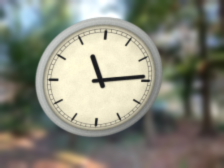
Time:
11:14
